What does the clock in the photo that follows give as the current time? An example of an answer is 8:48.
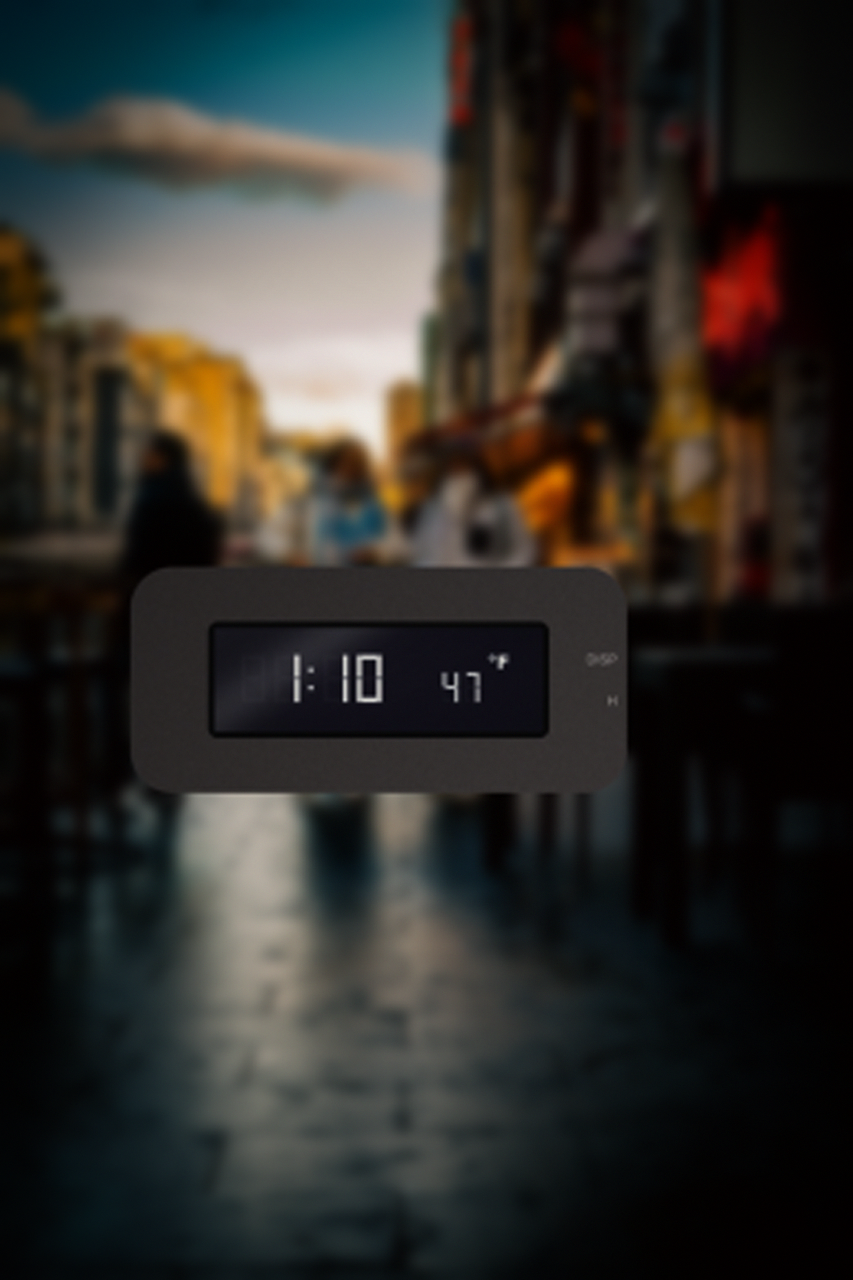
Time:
1:10
